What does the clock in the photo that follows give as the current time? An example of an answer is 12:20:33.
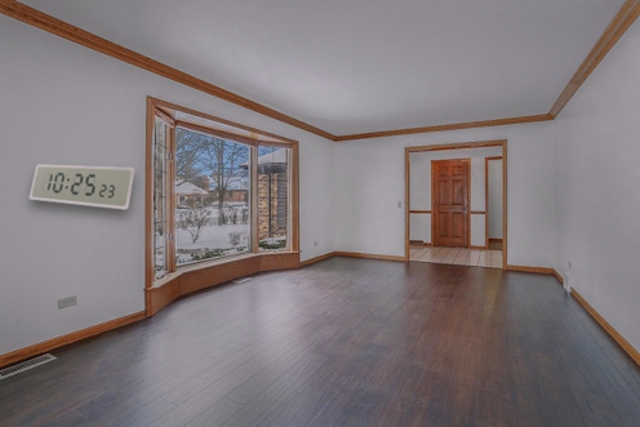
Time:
10:25:23
